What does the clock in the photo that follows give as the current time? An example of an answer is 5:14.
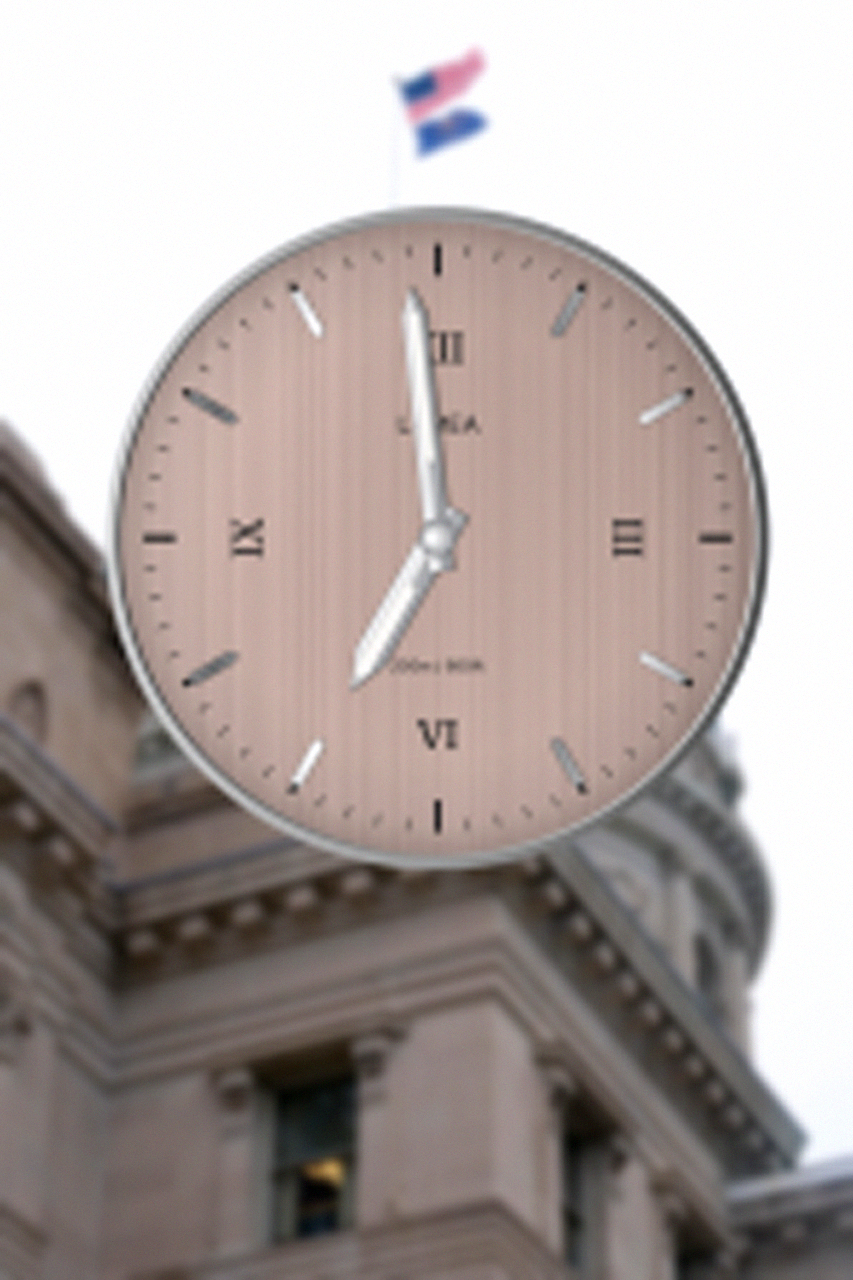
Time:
6:59
